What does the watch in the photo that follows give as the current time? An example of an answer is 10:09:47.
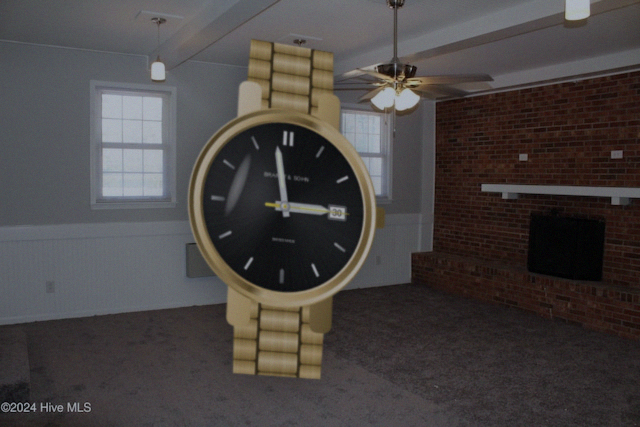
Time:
2:58:15
